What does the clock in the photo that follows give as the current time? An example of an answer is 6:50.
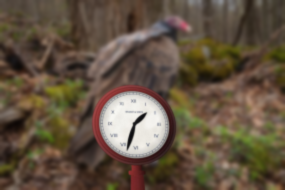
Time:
1:33
